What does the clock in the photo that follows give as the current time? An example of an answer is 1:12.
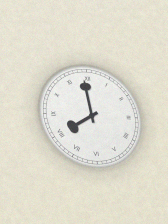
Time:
7:59
